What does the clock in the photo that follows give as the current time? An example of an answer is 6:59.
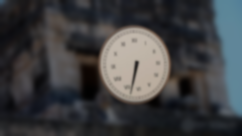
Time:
6:33
